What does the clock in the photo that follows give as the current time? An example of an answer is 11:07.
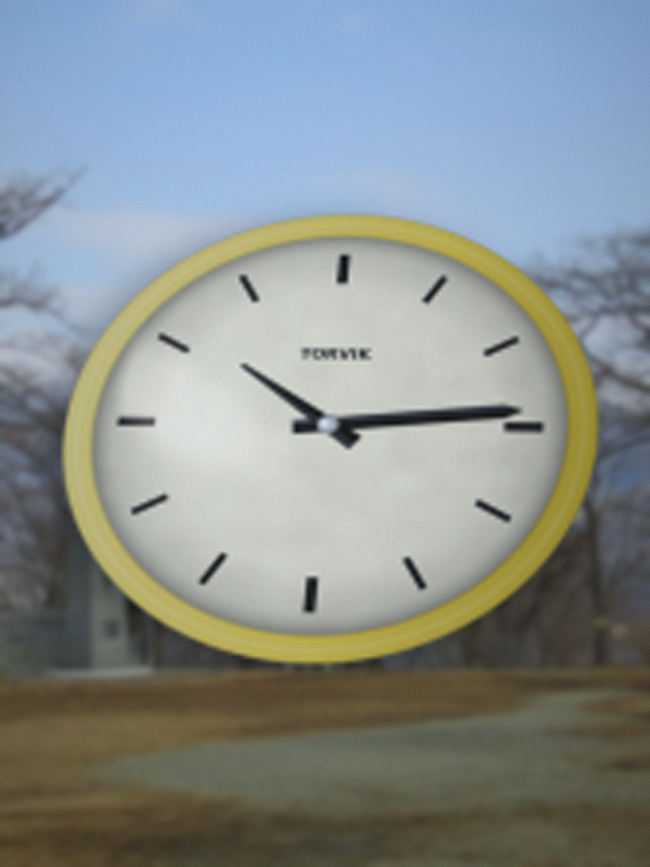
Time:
10:14
